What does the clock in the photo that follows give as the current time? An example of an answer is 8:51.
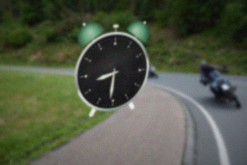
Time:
8:31
